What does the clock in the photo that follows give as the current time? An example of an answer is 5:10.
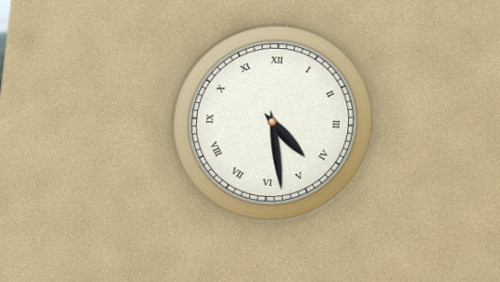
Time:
4:28
